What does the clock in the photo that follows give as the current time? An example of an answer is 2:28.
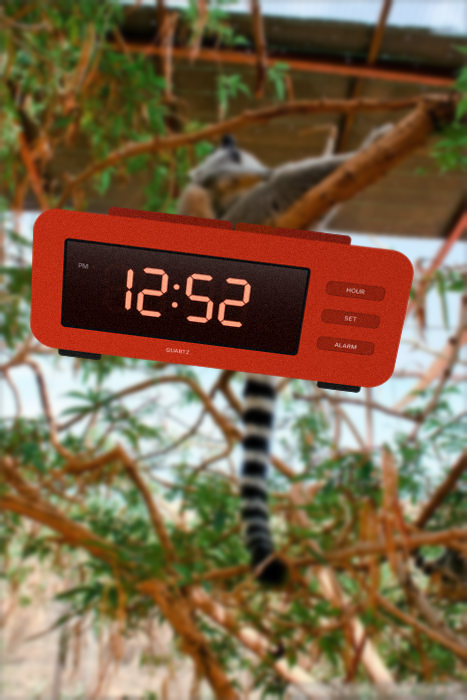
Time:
12:52
